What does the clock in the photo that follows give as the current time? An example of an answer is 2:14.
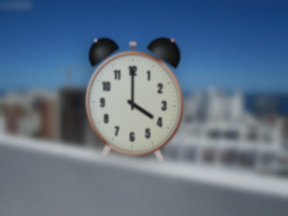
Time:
4:00
